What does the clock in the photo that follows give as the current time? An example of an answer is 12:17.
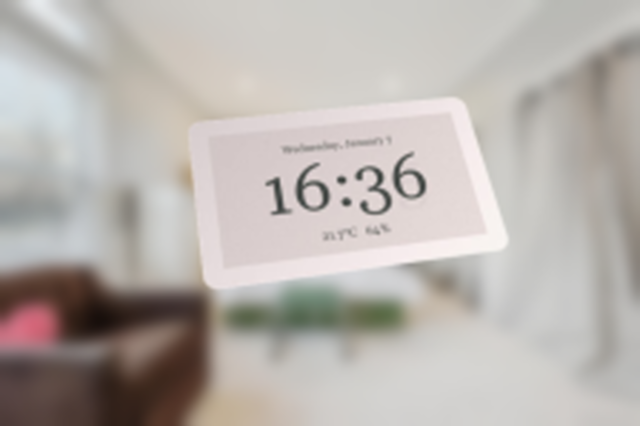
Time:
16:36
